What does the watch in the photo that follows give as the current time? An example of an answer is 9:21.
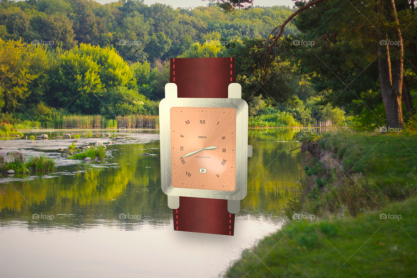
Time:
2:41
